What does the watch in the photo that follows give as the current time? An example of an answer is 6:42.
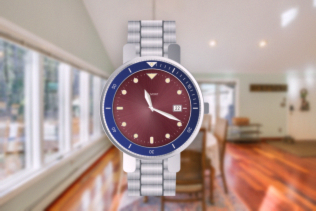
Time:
11:19
